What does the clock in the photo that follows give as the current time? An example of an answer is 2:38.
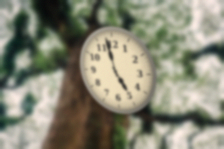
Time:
4:58
